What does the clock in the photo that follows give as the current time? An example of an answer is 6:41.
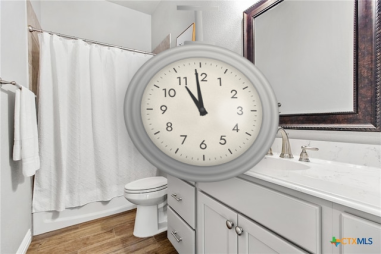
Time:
10:59
